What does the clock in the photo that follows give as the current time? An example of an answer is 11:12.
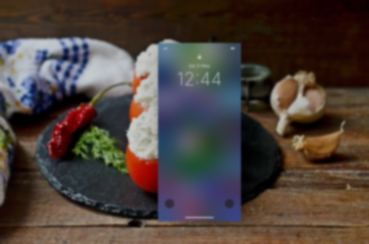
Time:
12:44
